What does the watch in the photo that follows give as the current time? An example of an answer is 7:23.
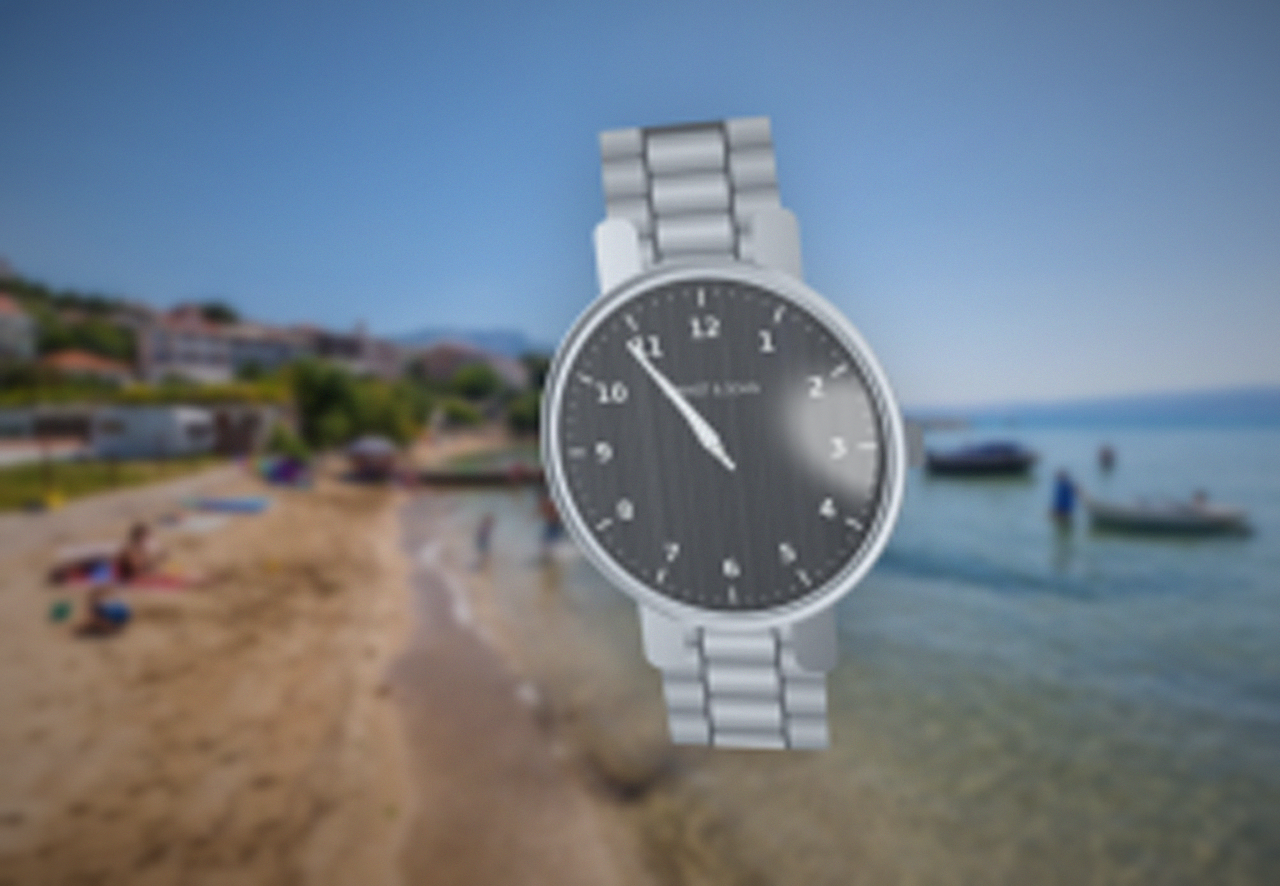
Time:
10:54
